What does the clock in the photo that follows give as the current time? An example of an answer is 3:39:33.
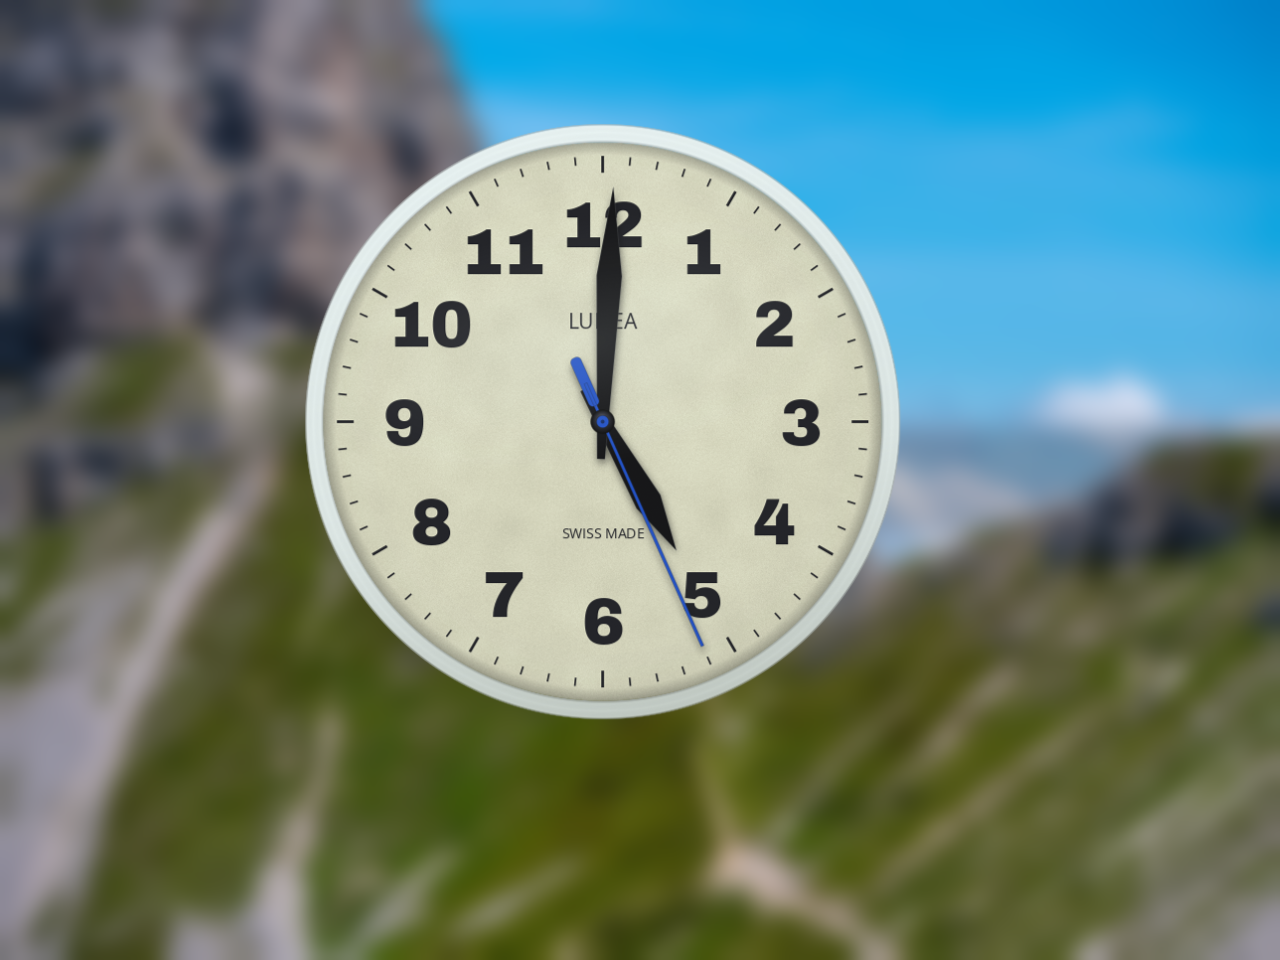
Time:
5:00:26
